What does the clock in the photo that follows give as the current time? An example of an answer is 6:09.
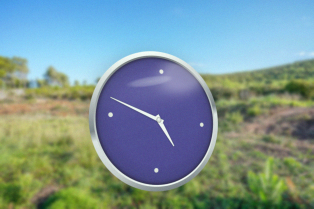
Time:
4:48
